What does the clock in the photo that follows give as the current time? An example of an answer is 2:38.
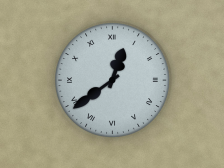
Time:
12:39
